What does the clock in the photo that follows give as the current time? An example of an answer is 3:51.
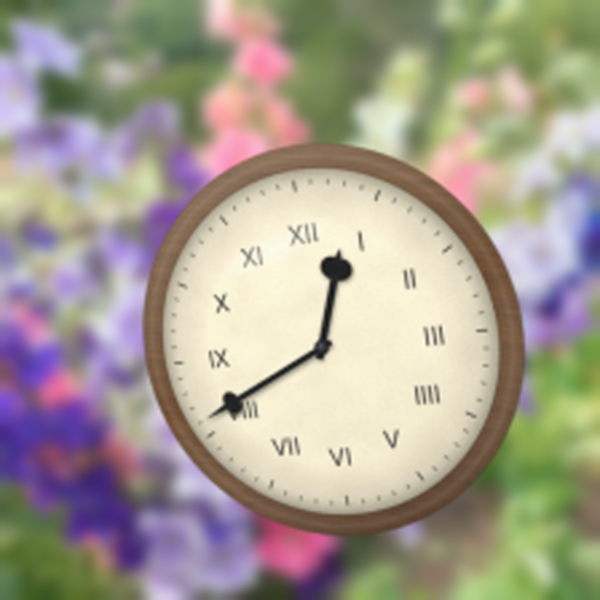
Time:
12:41
